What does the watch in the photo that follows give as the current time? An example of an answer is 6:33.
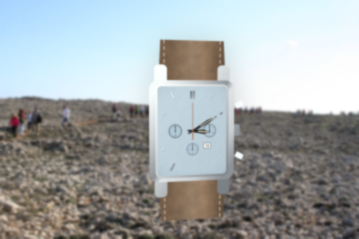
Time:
3:10
